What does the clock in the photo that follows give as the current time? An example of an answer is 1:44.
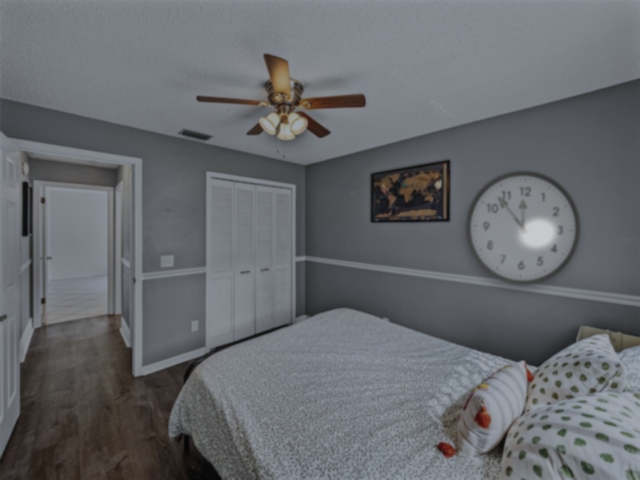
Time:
11:53
